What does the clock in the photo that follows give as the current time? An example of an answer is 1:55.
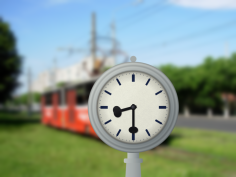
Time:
8:30
